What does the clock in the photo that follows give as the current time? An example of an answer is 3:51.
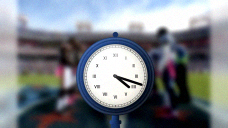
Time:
4:18
